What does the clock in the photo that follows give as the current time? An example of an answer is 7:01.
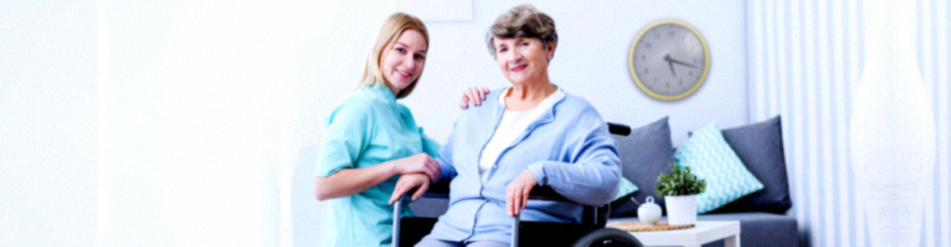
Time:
5:17
